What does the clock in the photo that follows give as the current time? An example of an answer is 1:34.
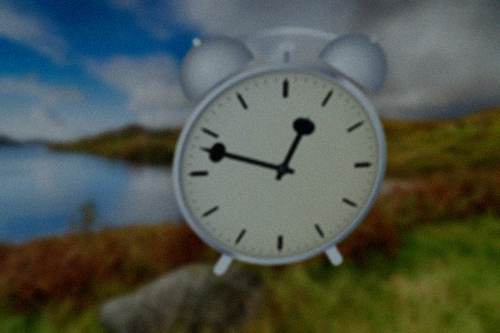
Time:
12:48
